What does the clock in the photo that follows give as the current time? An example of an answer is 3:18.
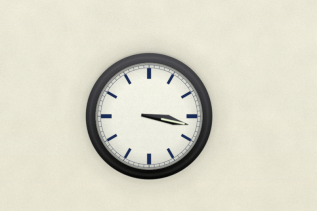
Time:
3:17
